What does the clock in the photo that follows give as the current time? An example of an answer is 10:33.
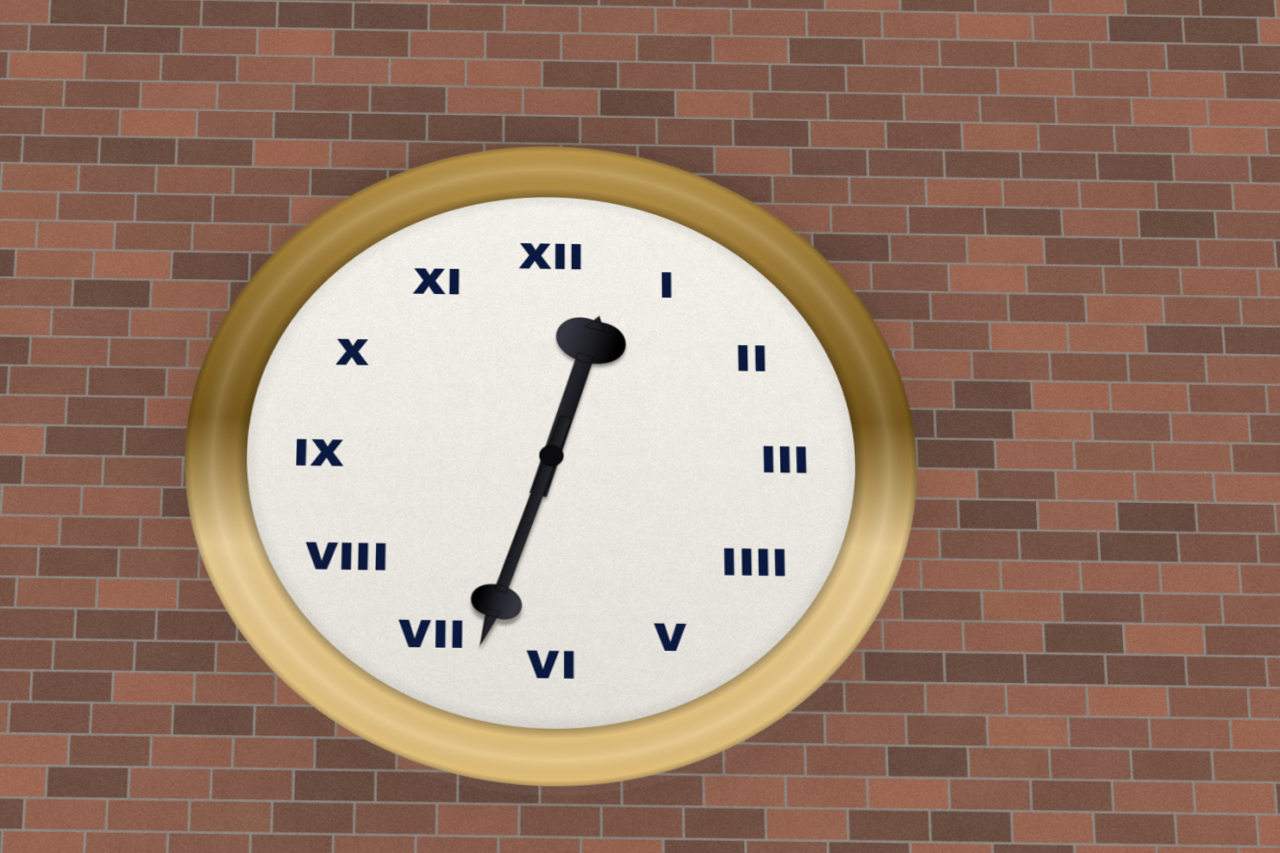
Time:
12:33
